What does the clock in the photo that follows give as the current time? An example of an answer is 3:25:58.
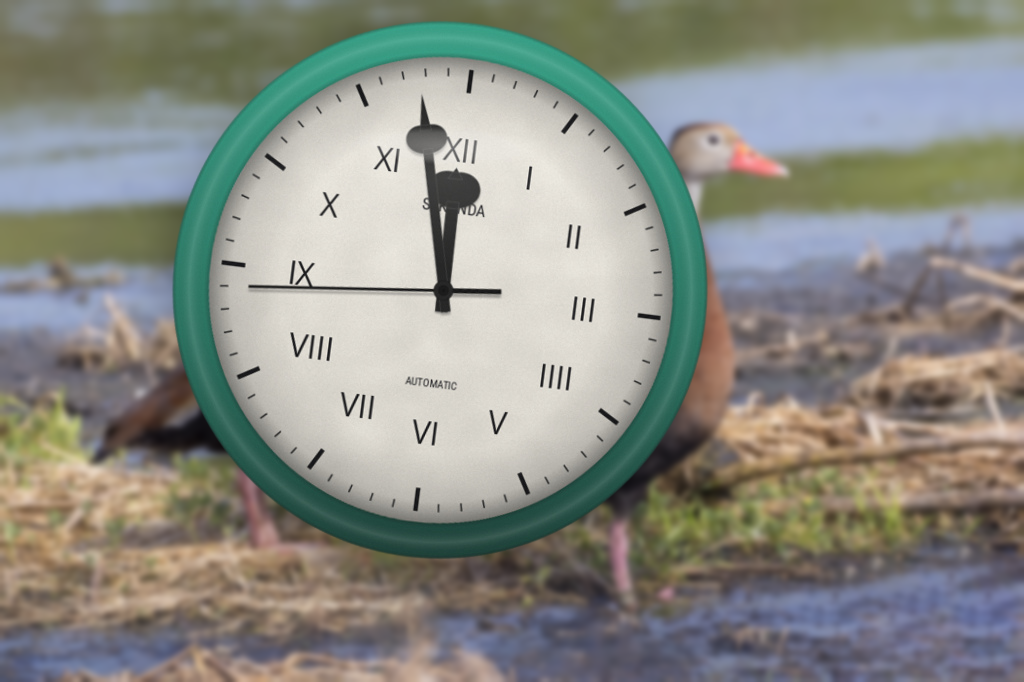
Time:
11:57:44
